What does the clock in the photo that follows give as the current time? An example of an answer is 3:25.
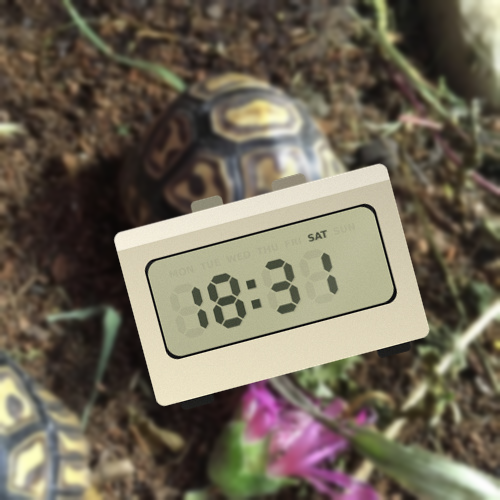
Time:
18:31
